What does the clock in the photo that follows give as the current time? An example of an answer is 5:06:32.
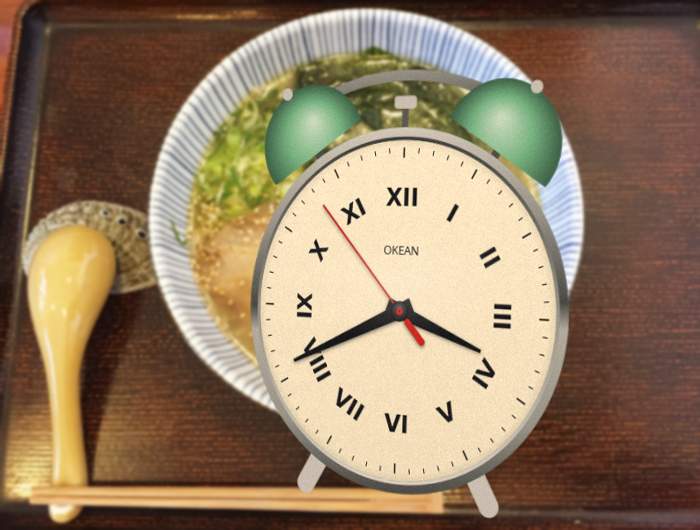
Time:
3:40:53
